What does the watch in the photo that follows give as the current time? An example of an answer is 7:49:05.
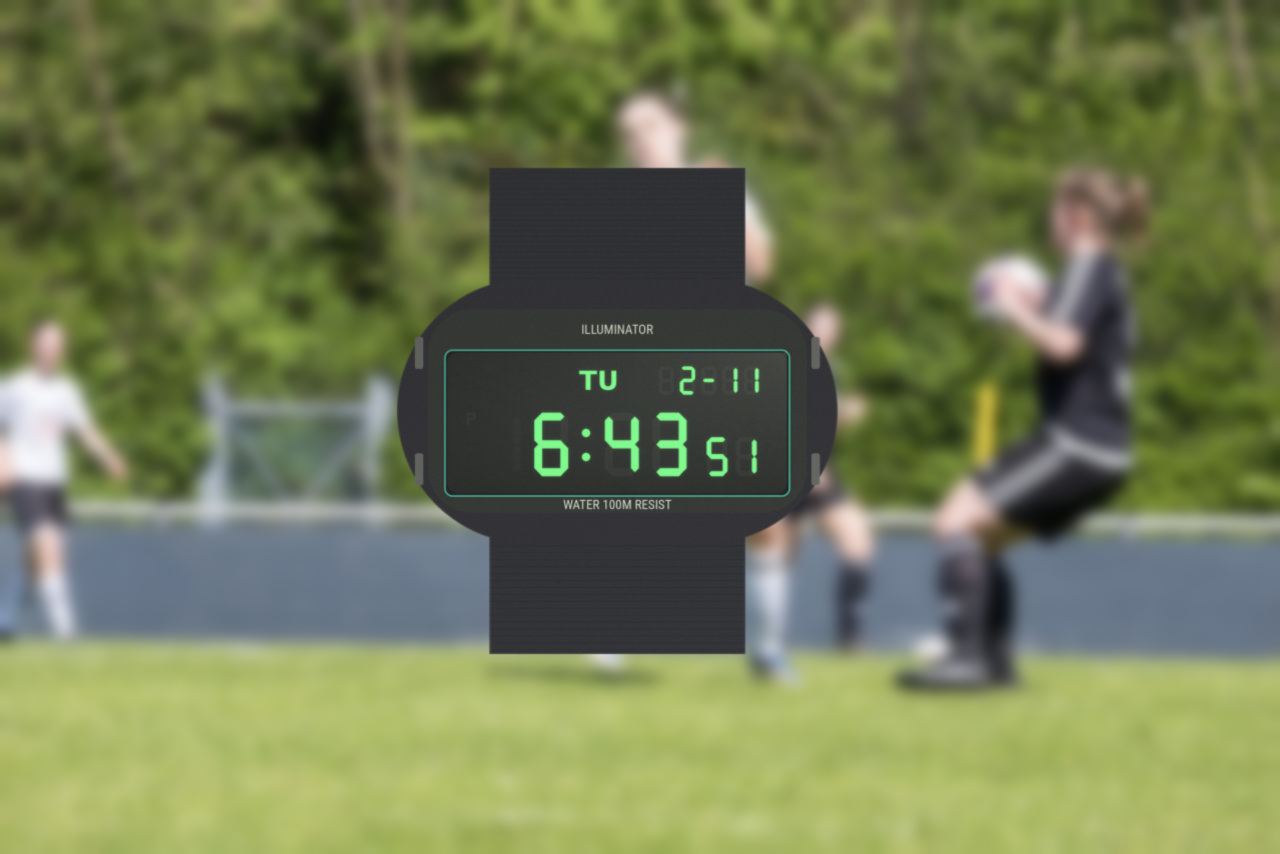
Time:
6:43:51
